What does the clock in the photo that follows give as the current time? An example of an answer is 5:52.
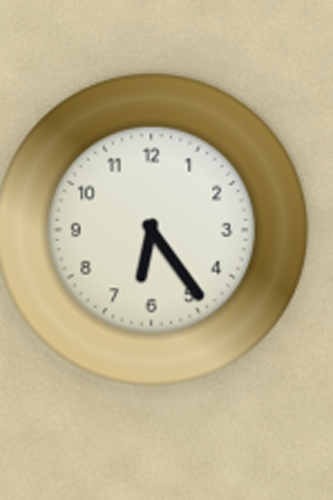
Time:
6:24
